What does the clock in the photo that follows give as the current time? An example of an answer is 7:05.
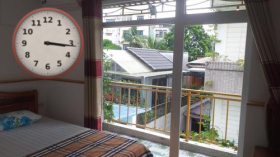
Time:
3:16
